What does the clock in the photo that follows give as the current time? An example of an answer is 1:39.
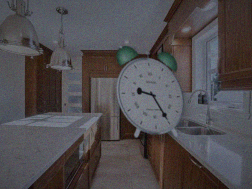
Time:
9:25
